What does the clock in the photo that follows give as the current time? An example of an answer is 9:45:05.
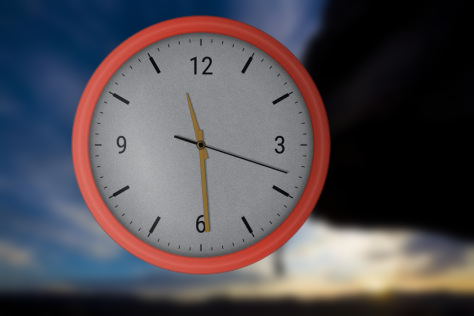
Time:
11:29:18
